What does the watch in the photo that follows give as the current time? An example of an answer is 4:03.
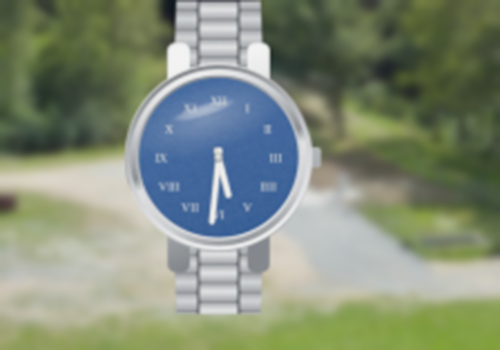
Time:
5:31
